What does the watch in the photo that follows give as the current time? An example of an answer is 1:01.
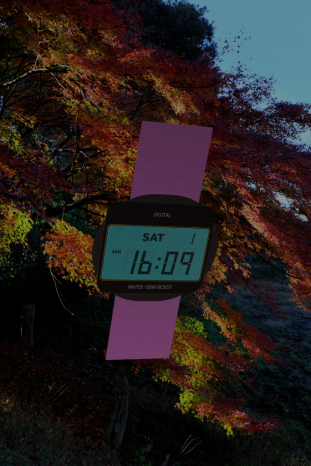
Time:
16:09
